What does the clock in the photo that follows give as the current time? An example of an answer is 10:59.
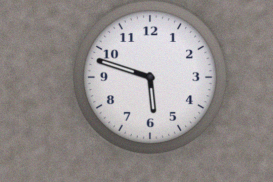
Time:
5:48
